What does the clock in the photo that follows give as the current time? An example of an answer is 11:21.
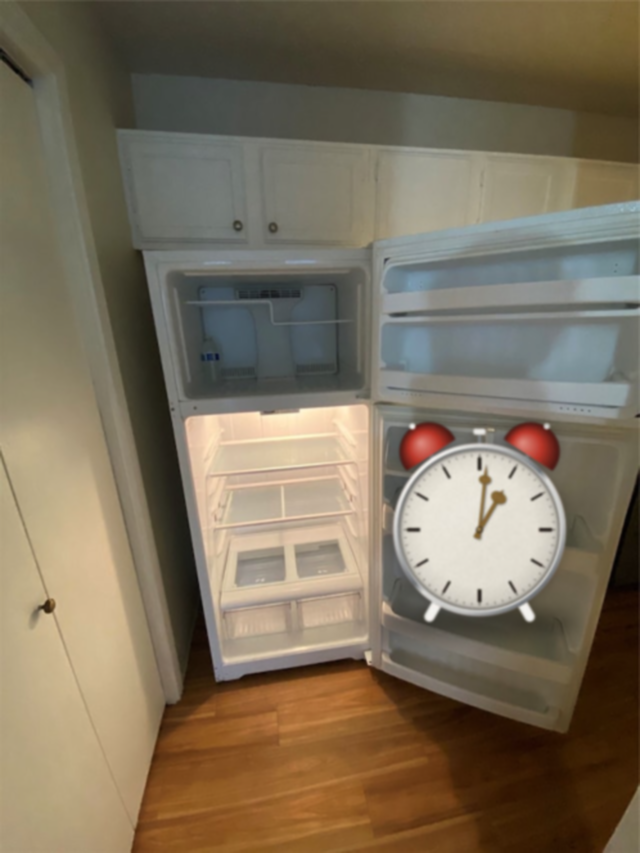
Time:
1:01
